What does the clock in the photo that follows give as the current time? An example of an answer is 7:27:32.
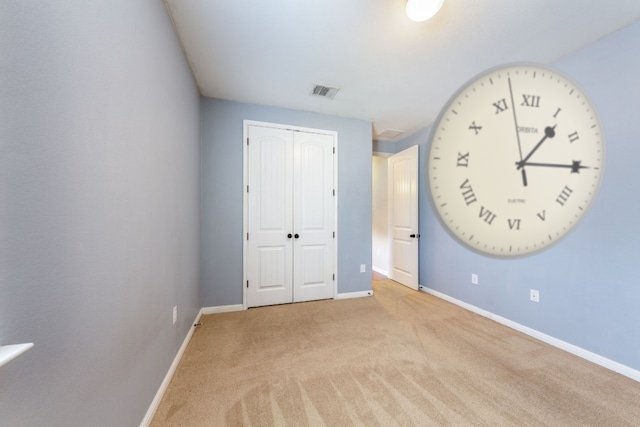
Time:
1:14:57
